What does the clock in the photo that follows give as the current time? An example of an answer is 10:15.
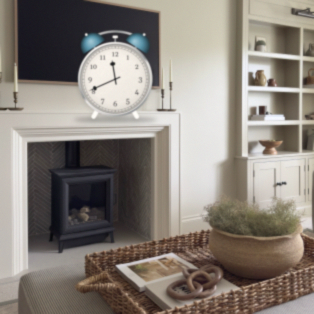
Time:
11:41
